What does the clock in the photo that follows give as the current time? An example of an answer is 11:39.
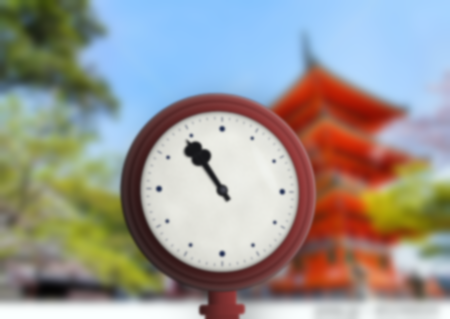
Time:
10:54
